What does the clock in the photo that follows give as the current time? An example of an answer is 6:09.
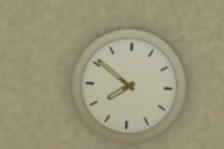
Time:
7:51
